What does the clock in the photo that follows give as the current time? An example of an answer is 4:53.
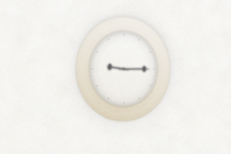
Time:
9:15
